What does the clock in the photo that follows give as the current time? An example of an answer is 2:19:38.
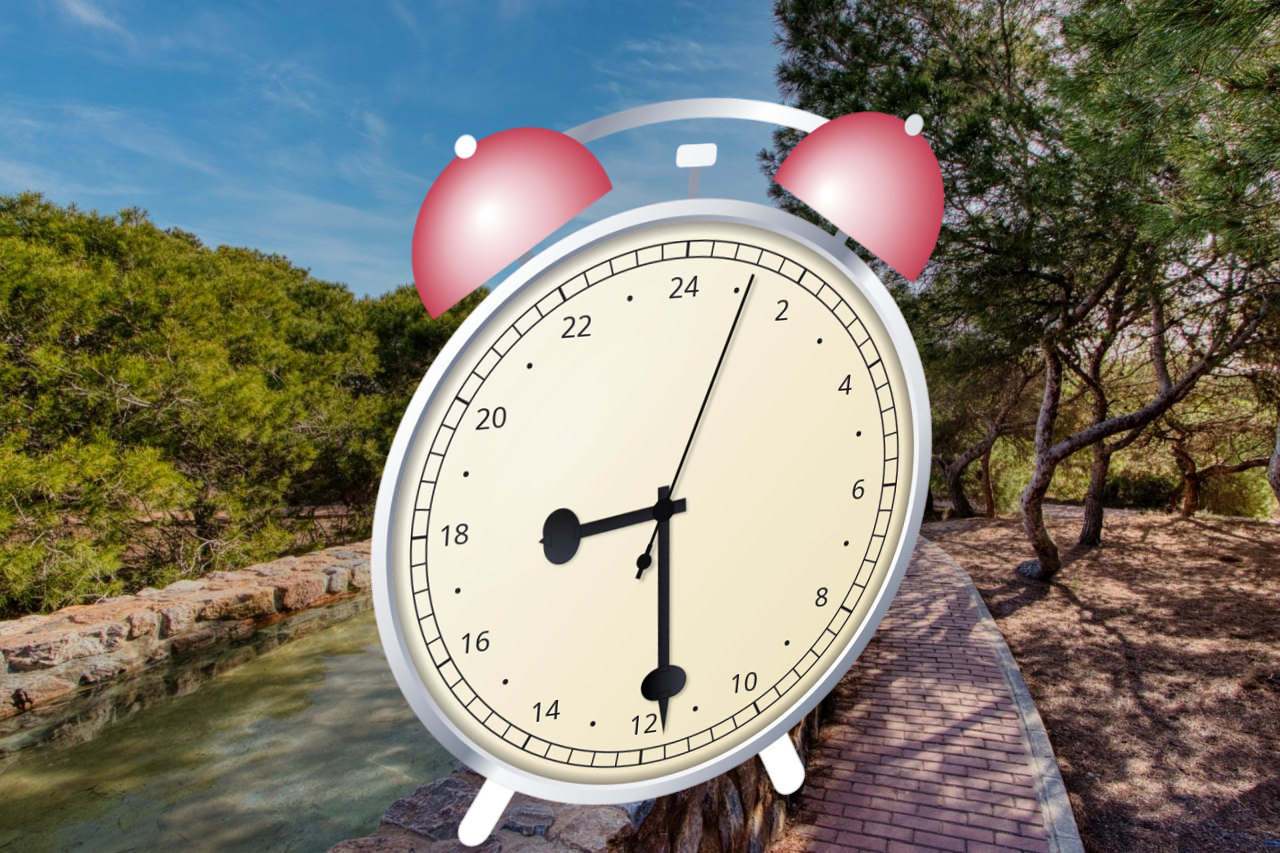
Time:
17:29:03
